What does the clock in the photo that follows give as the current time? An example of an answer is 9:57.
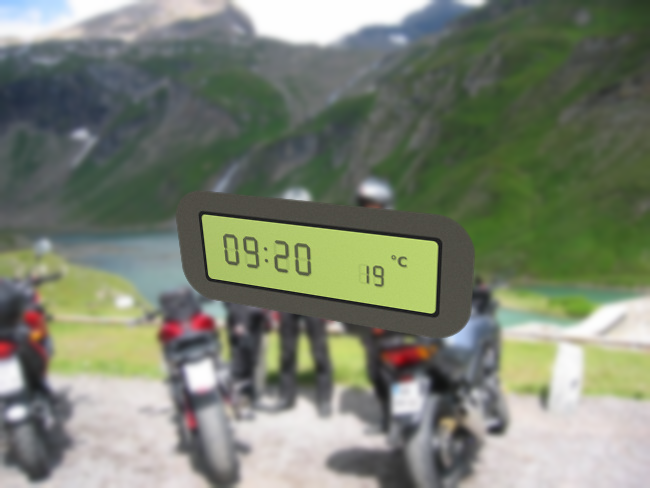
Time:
9:20
